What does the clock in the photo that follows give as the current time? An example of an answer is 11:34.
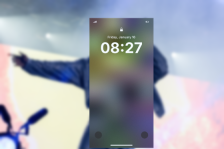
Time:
8:27
